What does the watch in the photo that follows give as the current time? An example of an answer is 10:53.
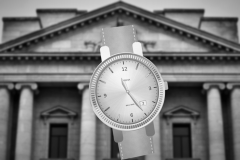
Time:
11:25
